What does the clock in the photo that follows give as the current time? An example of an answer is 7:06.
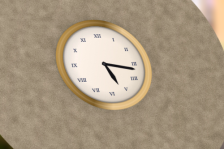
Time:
5:17
